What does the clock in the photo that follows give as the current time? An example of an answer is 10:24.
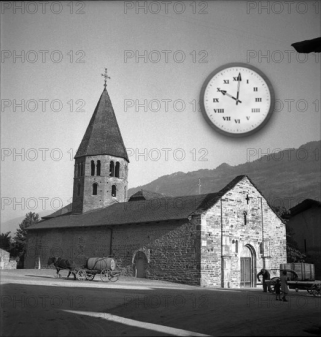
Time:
10:01
